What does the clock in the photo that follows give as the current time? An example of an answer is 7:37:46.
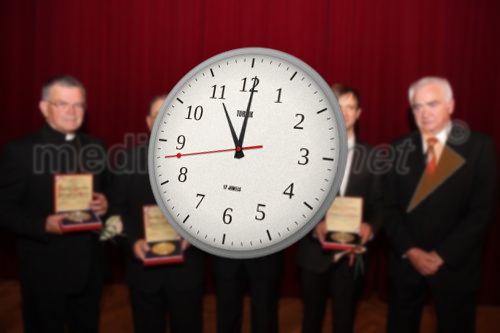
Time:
11:00:43
